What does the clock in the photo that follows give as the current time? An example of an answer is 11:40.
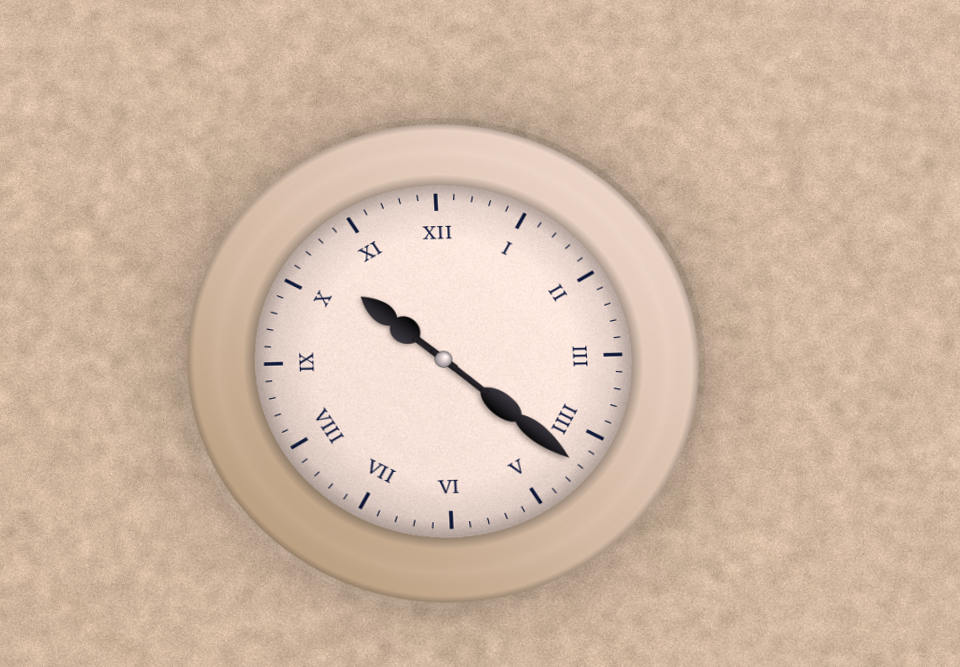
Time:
10:22
